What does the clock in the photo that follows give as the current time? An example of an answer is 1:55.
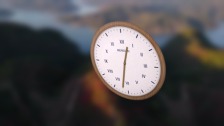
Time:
12:32
